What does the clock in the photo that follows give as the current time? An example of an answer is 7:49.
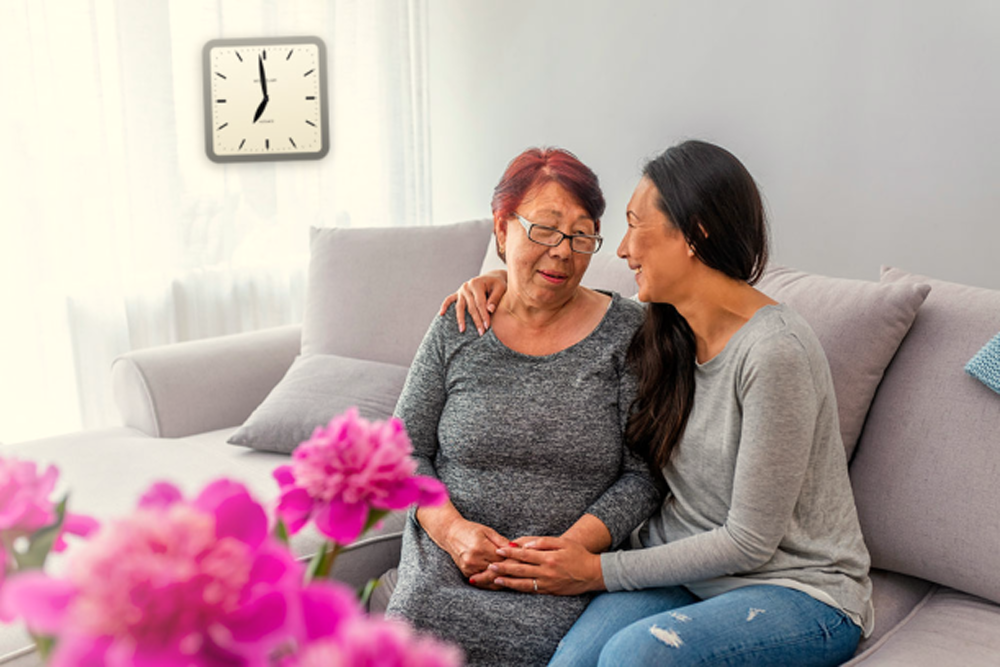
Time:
6:59
